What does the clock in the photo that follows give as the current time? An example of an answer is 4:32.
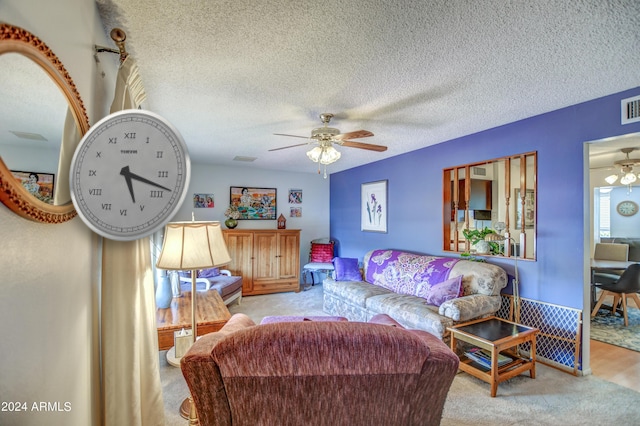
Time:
5:18
